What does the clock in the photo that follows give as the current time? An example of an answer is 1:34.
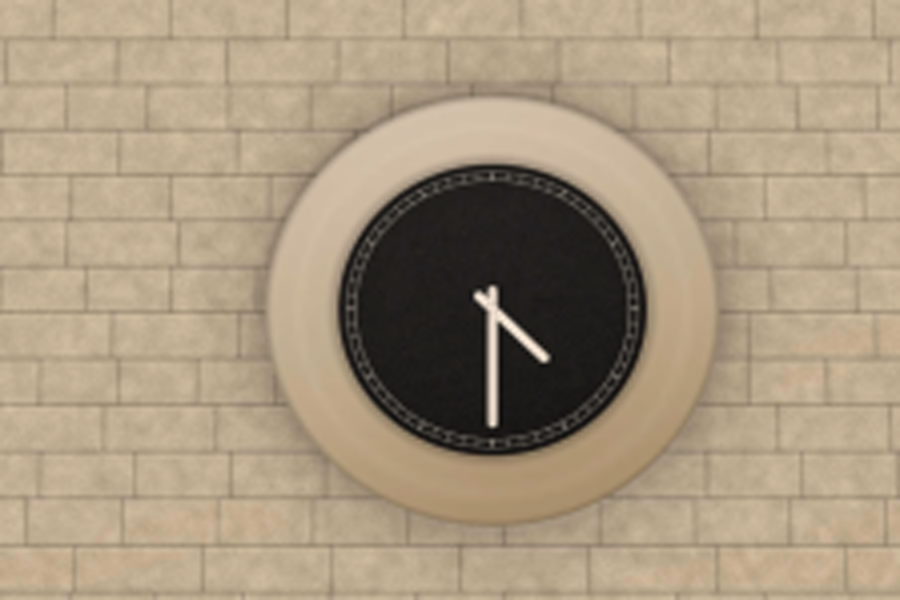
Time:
4:30
